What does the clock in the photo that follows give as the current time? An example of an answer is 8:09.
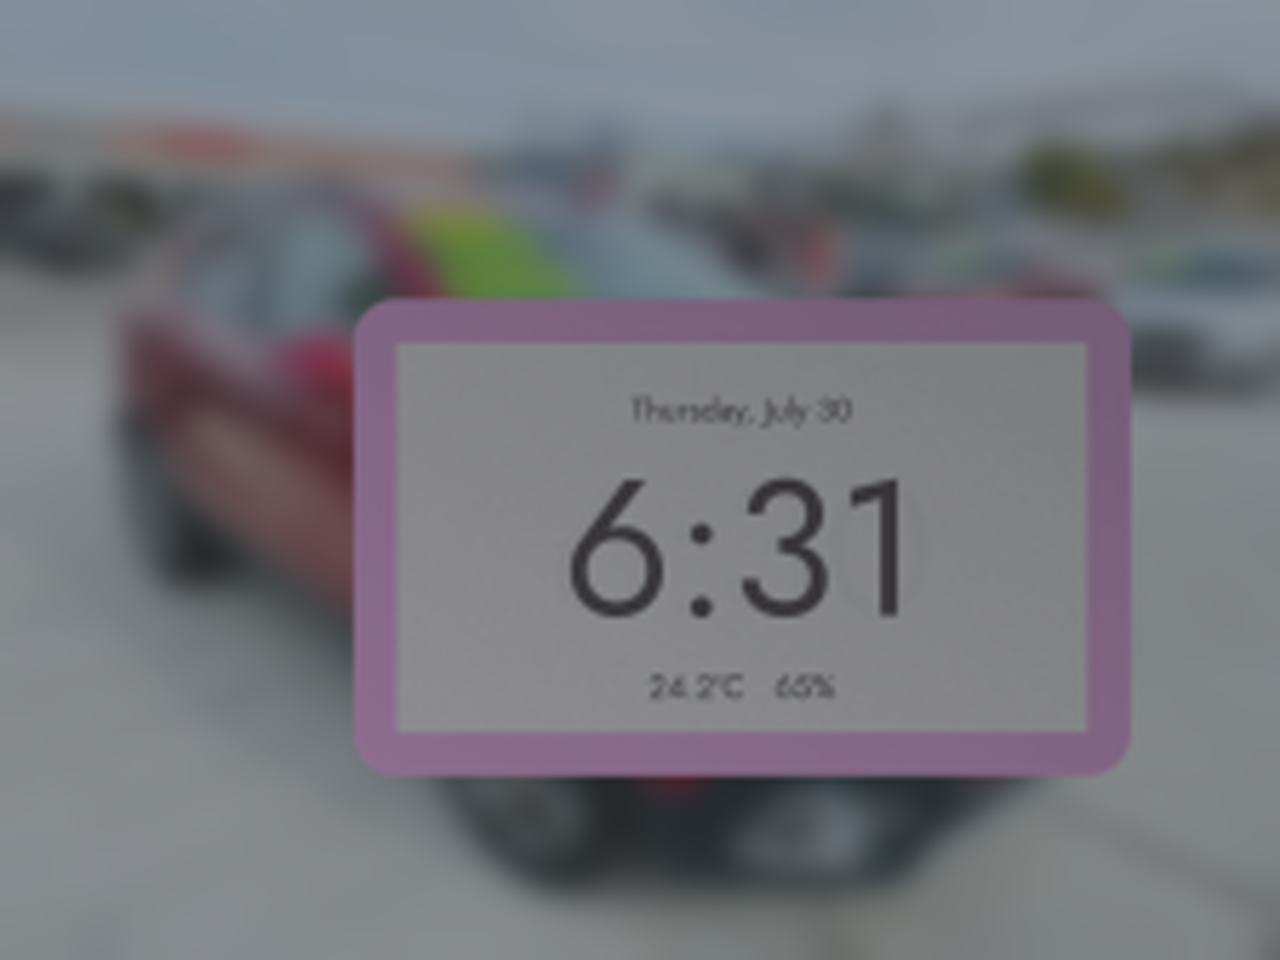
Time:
6:31
